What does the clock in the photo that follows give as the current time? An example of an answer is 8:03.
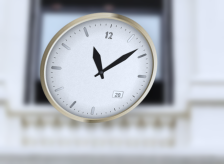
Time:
11:08
